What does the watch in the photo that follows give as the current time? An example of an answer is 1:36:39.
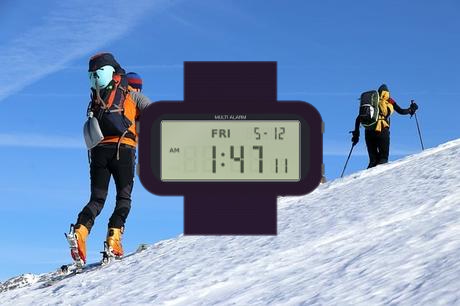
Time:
1:47:11
